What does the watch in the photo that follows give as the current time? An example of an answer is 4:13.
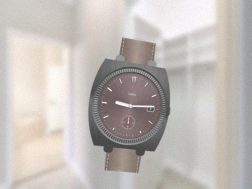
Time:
9:14
